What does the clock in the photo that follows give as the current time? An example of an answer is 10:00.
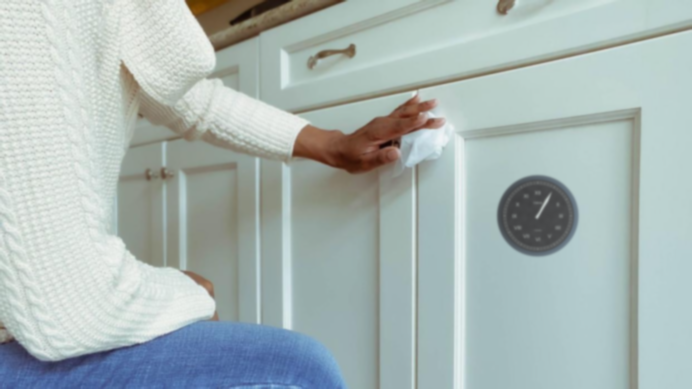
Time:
1:05
